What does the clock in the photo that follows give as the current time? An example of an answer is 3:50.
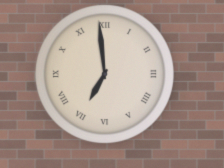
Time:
6:59
